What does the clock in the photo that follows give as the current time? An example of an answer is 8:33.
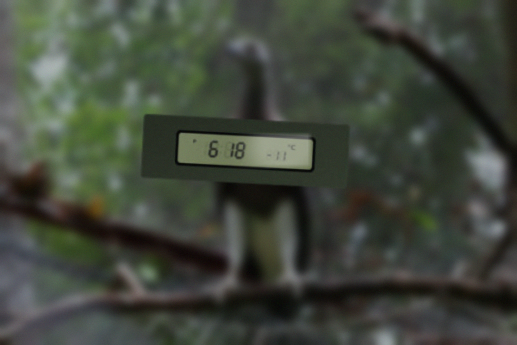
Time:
6:18
